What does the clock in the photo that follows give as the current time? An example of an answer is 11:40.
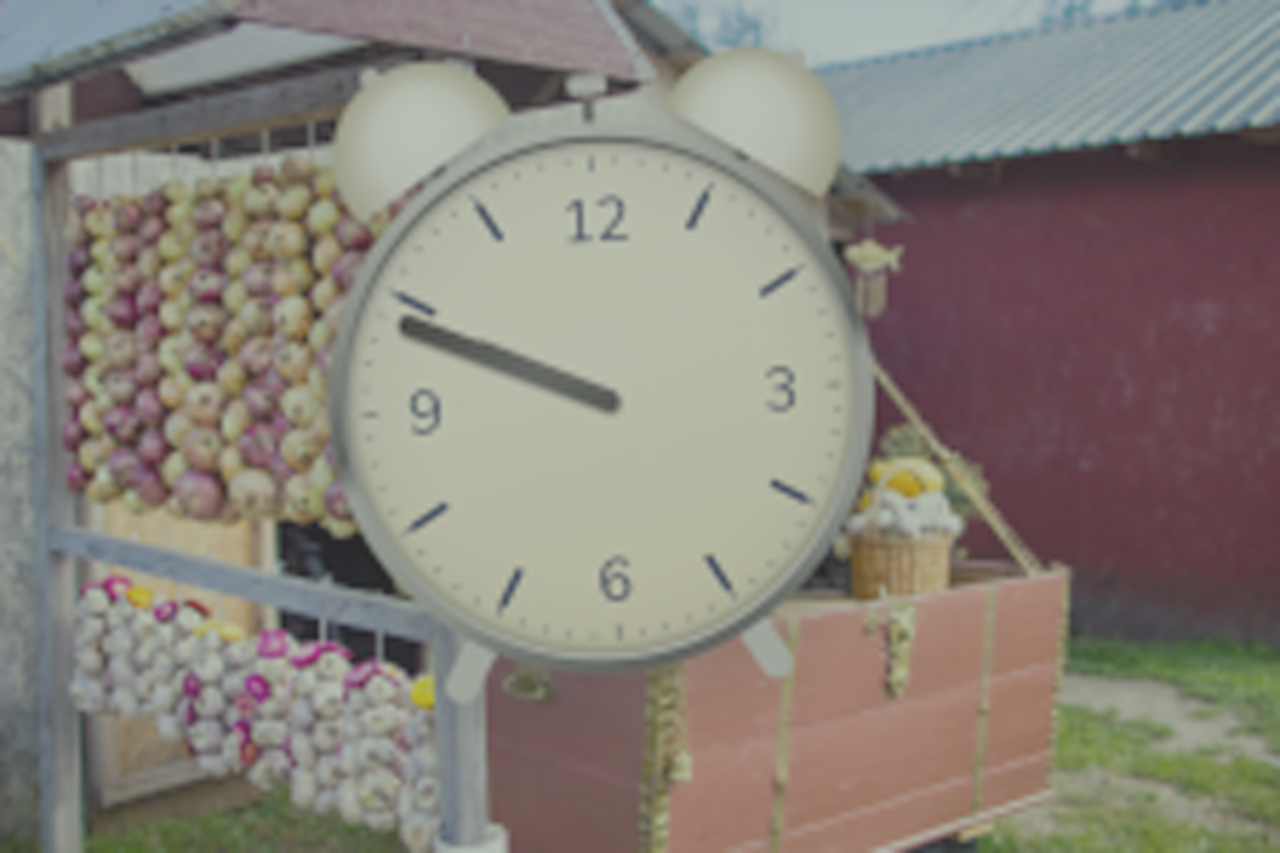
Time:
9:49
